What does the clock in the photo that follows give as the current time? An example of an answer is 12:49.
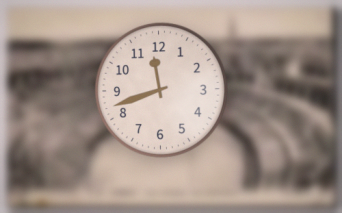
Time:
11:42
